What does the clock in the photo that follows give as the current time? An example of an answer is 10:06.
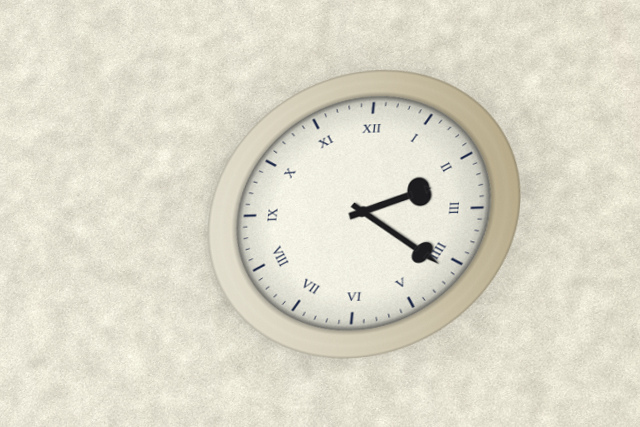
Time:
2:21
